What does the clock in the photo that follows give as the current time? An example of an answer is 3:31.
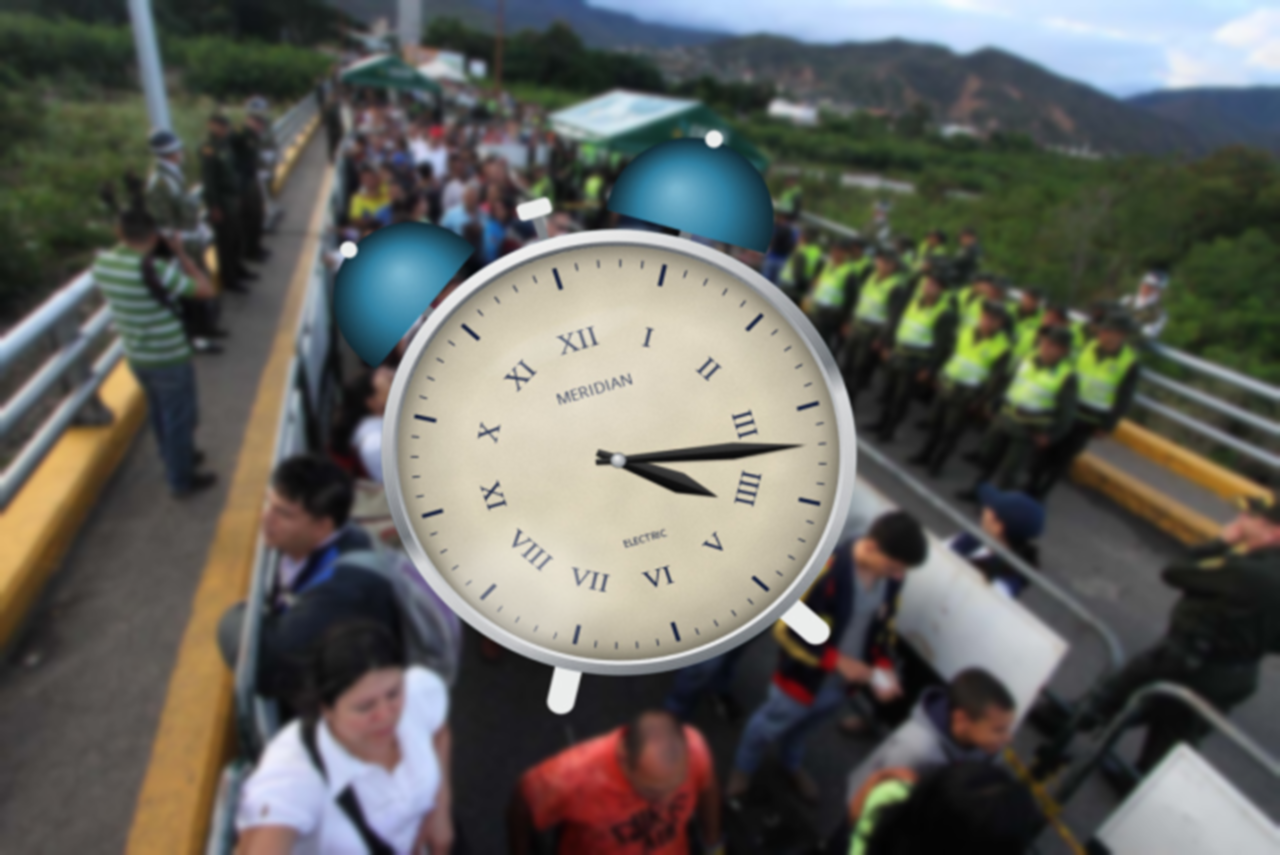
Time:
4:17
